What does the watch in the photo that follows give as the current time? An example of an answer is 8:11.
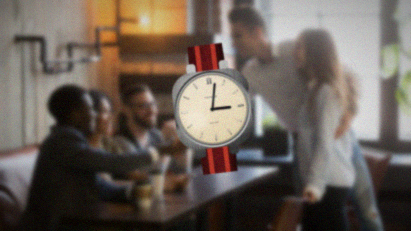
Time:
3:02
